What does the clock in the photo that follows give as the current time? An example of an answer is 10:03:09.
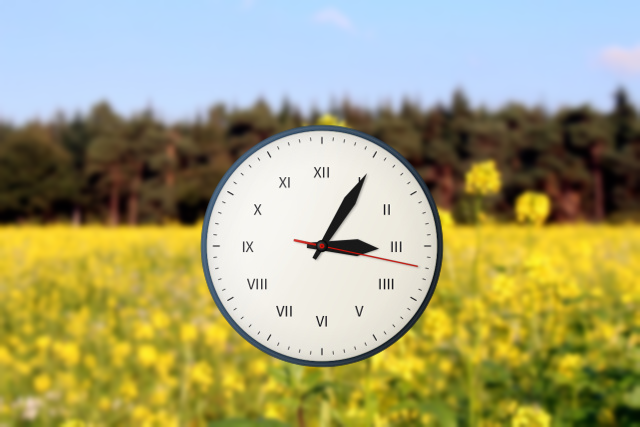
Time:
3:05:17
